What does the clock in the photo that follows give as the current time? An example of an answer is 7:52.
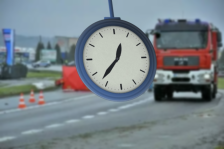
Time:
12:37
